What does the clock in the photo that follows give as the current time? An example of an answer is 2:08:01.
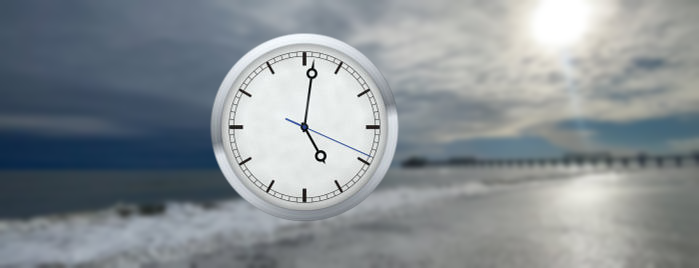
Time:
5:01:19
